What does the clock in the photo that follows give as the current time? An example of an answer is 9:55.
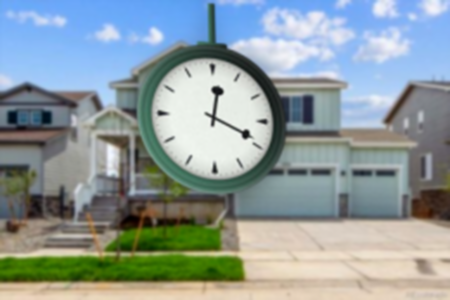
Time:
12:19
